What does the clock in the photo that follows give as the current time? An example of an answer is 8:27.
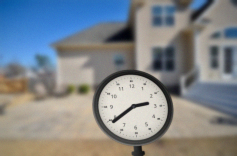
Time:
2:39
